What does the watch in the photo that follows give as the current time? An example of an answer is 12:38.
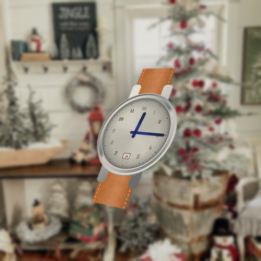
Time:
12:15
